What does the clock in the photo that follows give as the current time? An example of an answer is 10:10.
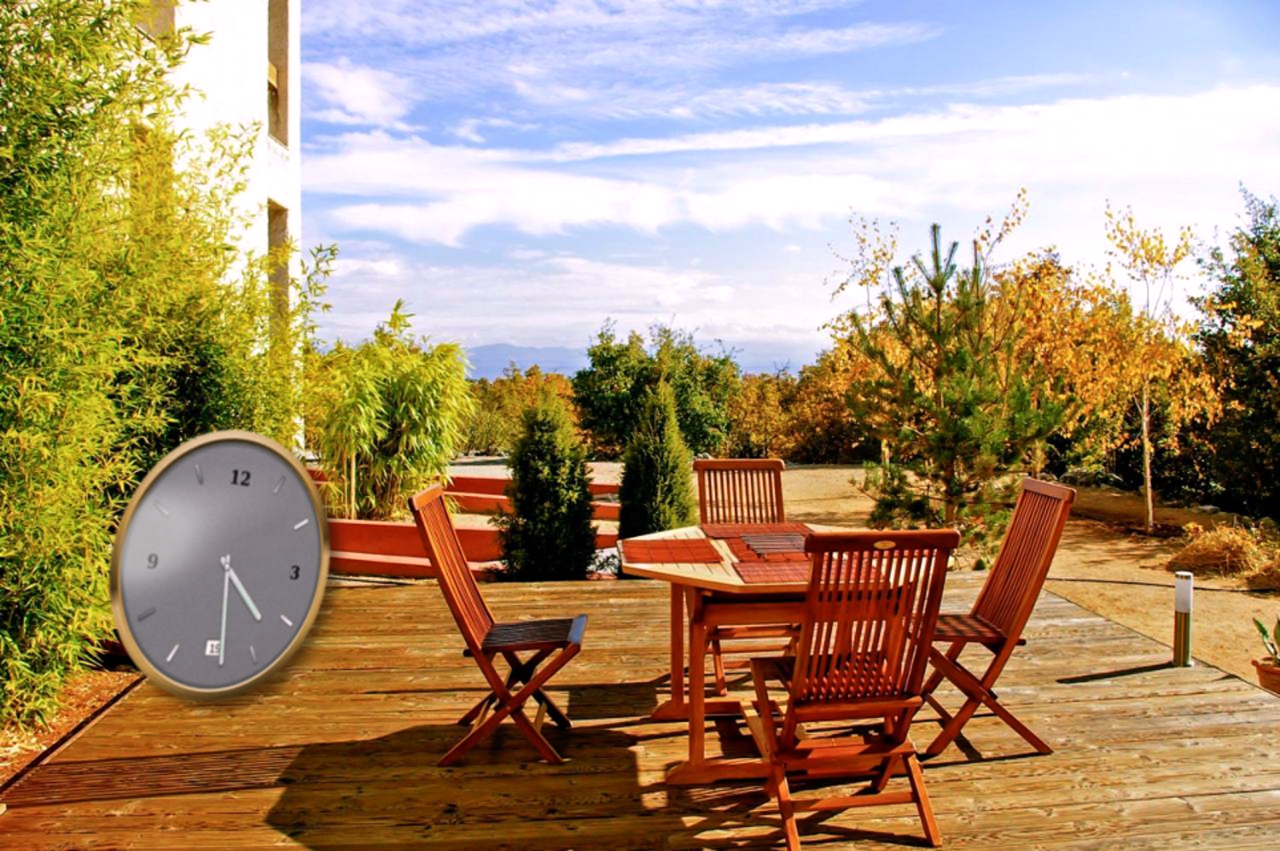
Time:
4:29
